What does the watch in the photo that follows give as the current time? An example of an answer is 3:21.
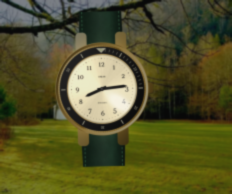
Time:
8:14
